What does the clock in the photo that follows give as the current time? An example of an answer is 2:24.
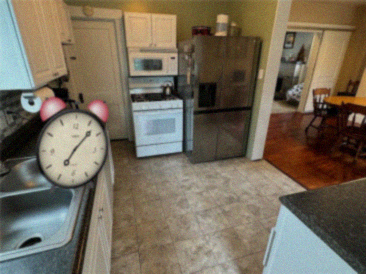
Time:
7:07
